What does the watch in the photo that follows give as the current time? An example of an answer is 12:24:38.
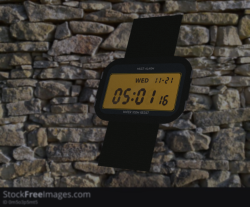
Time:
5:01:16
